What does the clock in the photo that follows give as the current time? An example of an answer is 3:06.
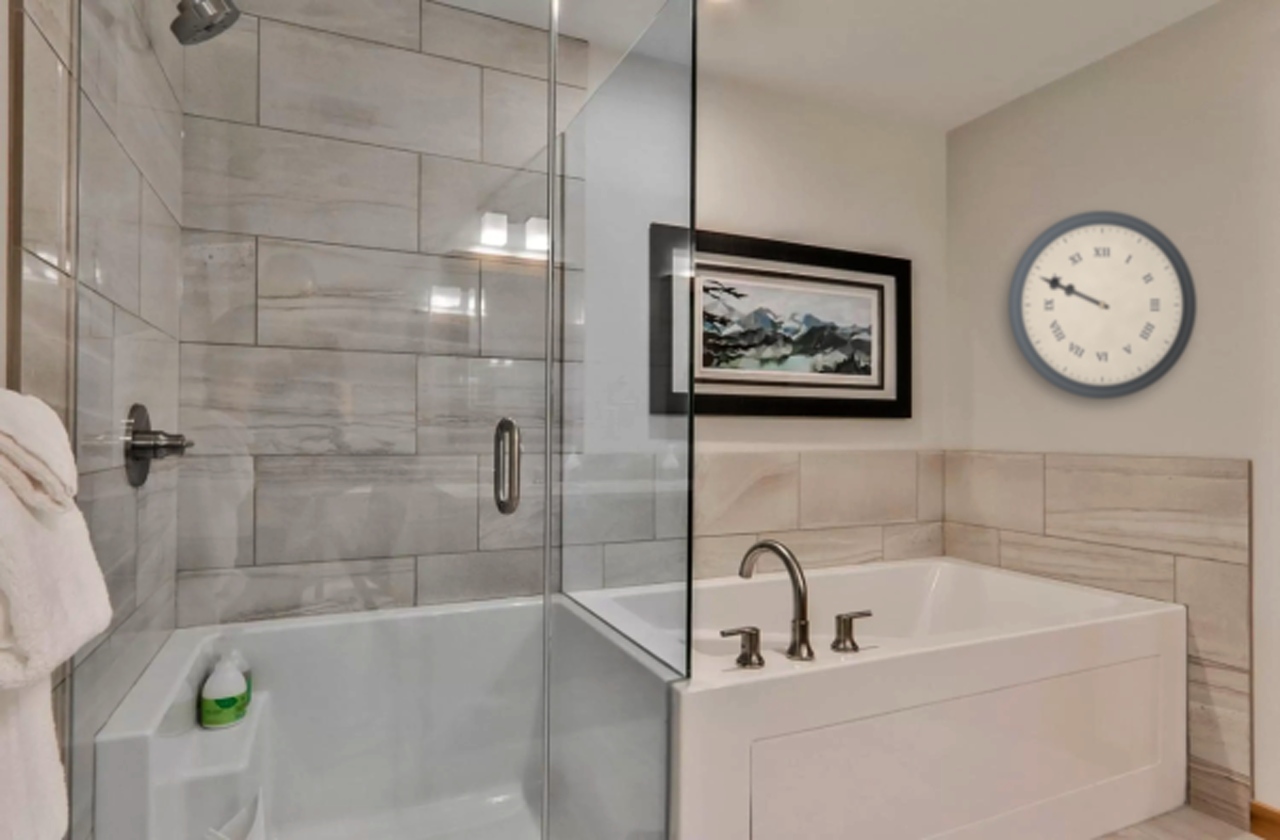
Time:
9:49
